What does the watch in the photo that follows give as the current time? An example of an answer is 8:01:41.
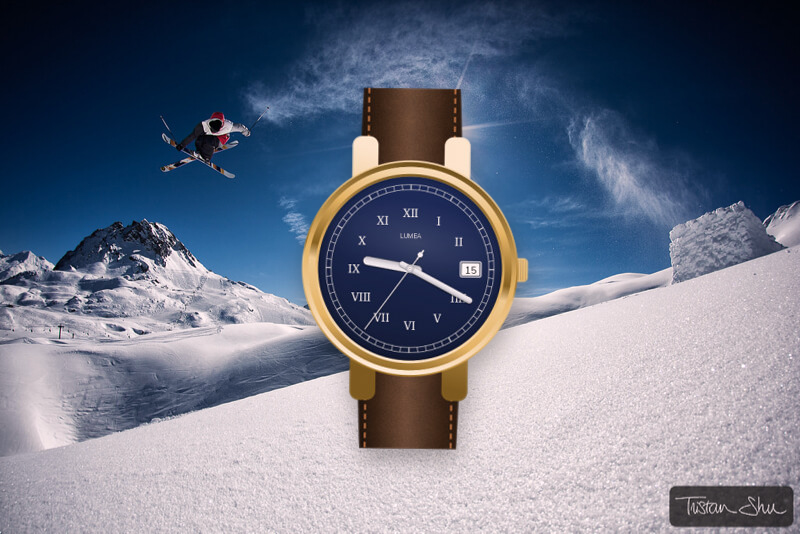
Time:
9:19:36
